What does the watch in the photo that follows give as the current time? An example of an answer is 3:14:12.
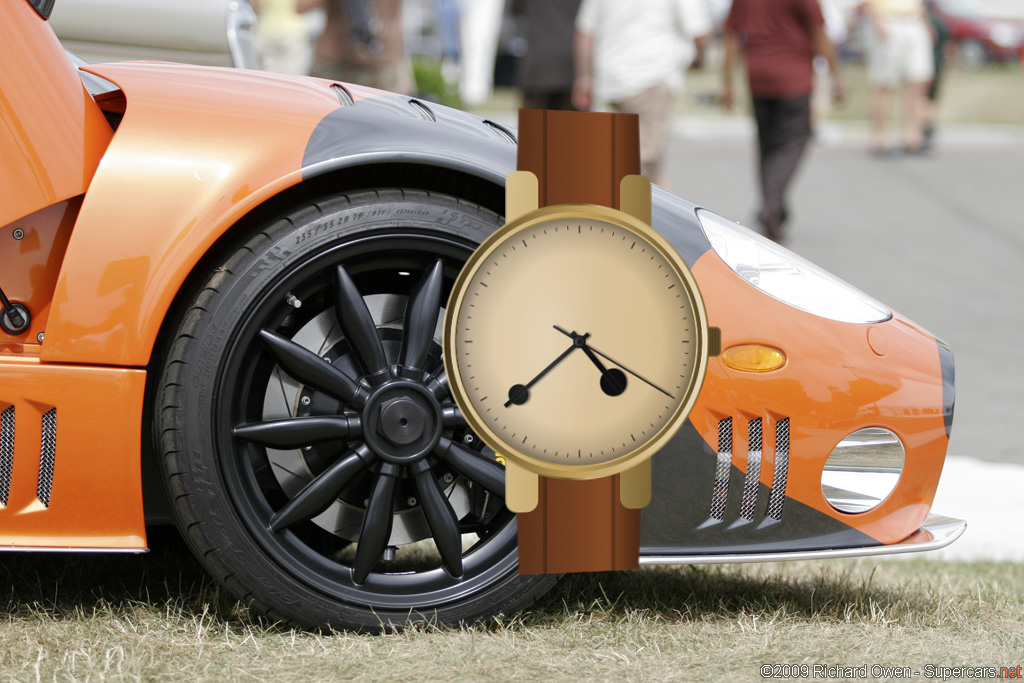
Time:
4:38:20
